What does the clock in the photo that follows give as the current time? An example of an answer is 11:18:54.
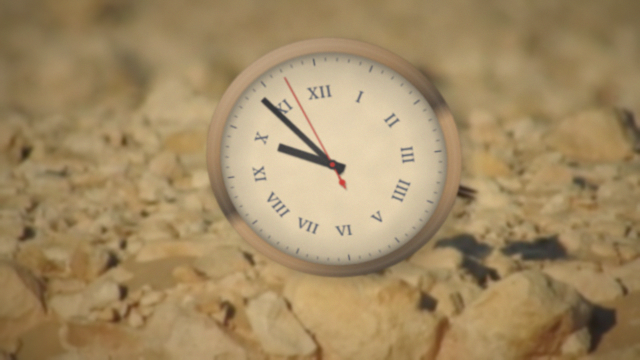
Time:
9:53:57
